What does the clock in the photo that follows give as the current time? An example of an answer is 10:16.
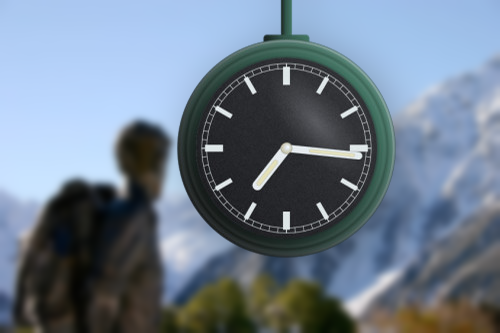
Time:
7:16
